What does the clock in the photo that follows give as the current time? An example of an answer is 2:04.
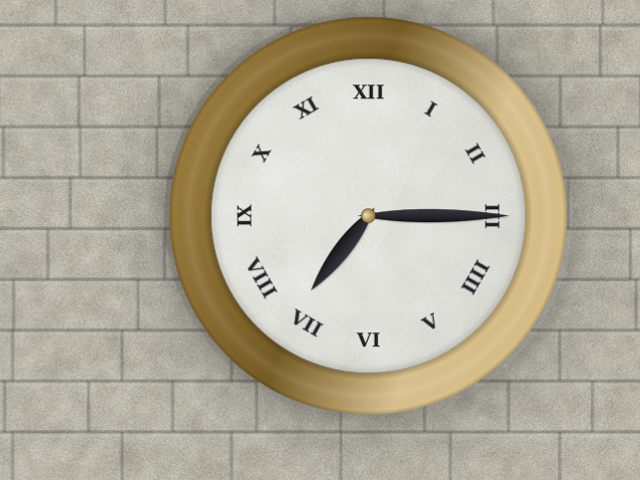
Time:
7:15
